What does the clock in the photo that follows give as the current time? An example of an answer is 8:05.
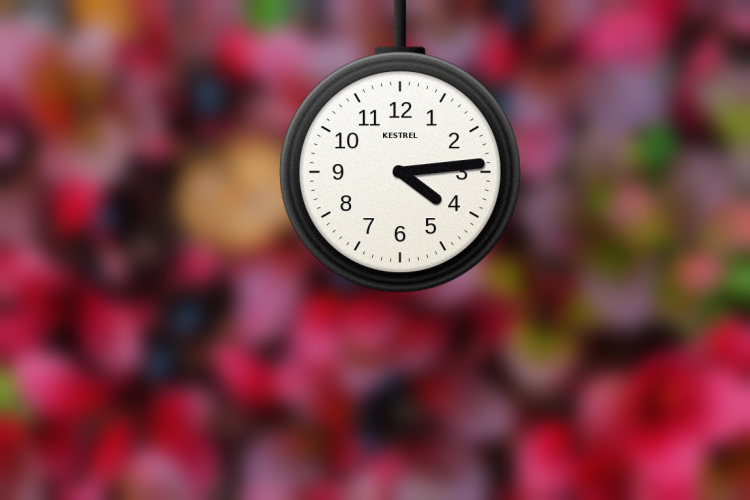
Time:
4:14
